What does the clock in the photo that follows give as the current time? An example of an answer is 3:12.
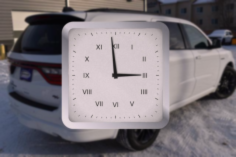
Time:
2:59
